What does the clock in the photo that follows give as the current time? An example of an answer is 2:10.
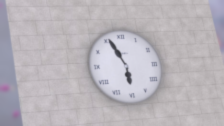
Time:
5:56
